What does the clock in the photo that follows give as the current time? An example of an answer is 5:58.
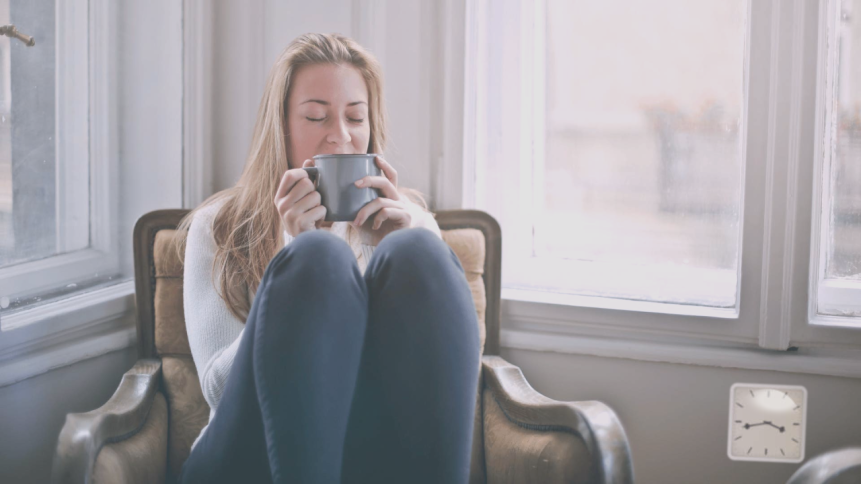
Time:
3:43
